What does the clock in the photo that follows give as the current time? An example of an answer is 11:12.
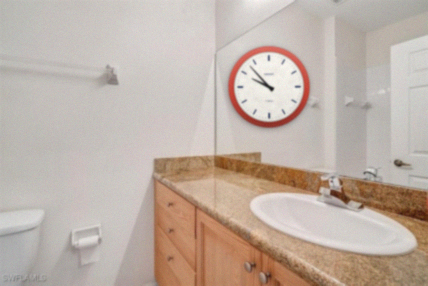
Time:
9:53
